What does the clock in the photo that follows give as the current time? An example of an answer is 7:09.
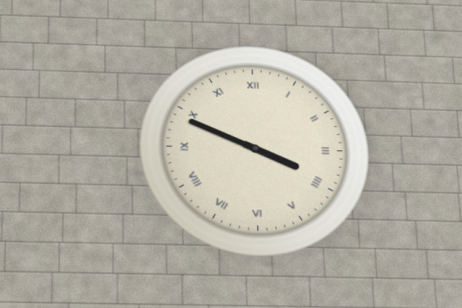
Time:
3:49
